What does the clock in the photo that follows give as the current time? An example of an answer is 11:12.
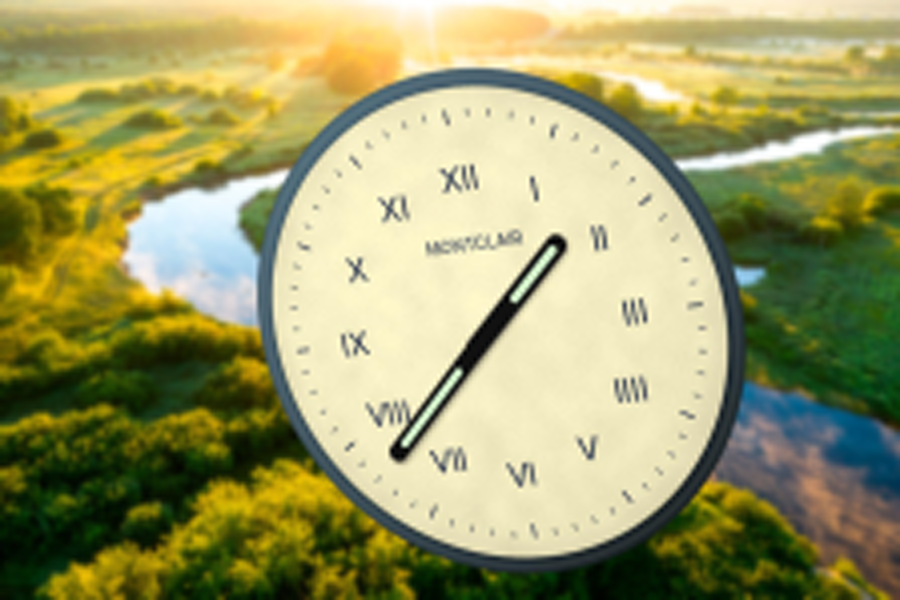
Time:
1:38
